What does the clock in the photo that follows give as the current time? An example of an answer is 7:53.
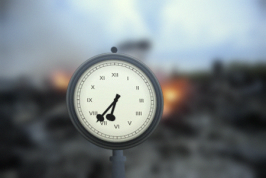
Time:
6:37
